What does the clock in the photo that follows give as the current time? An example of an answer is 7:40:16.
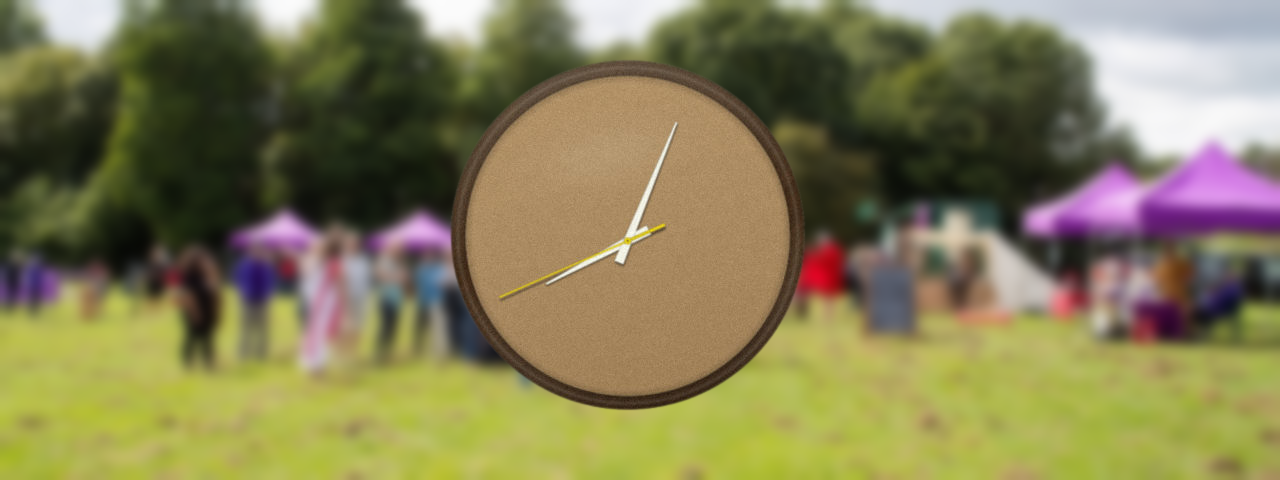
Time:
8:03:41
